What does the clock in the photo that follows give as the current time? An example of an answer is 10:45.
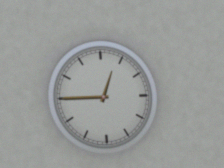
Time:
12:45
